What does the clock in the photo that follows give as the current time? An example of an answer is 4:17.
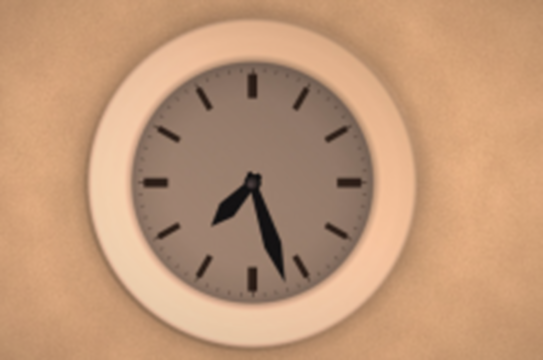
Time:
7:27
